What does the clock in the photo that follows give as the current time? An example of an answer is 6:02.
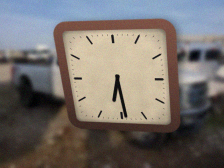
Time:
6:29
